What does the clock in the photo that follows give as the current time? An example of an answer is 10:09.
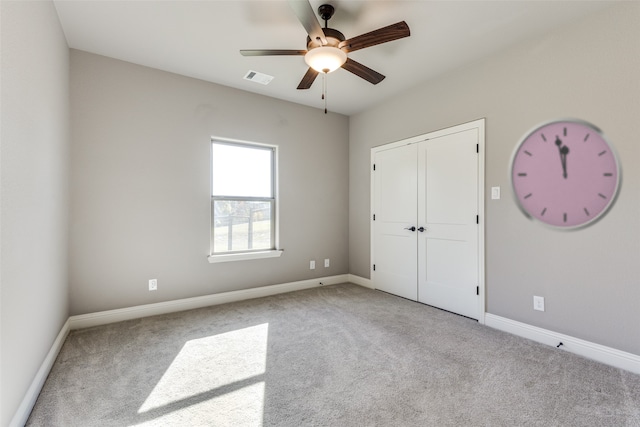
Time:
11:58
